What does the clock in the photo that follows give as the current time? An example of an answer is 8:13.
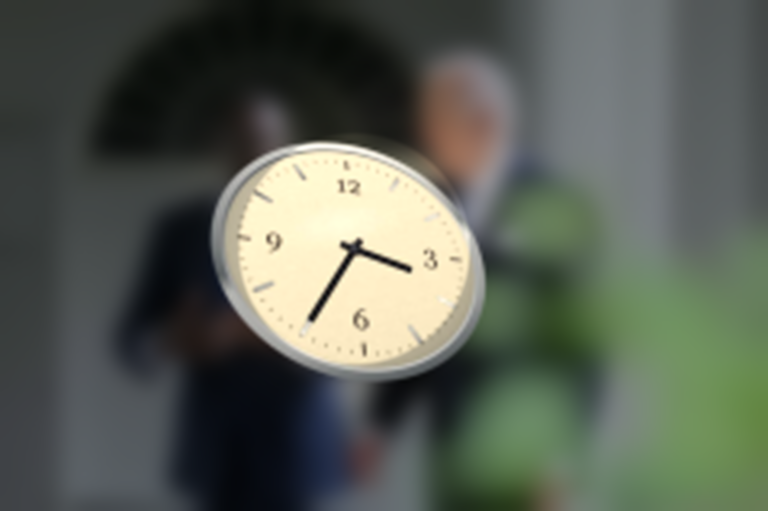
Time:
3:35
